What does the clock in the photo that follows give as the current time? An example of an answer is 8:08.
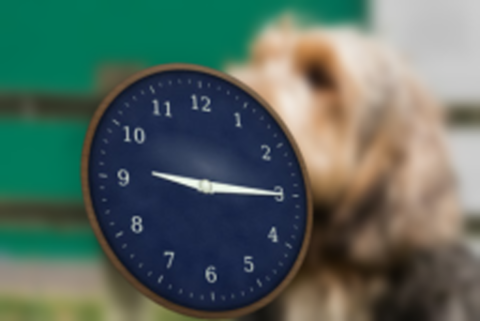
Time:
9:15
